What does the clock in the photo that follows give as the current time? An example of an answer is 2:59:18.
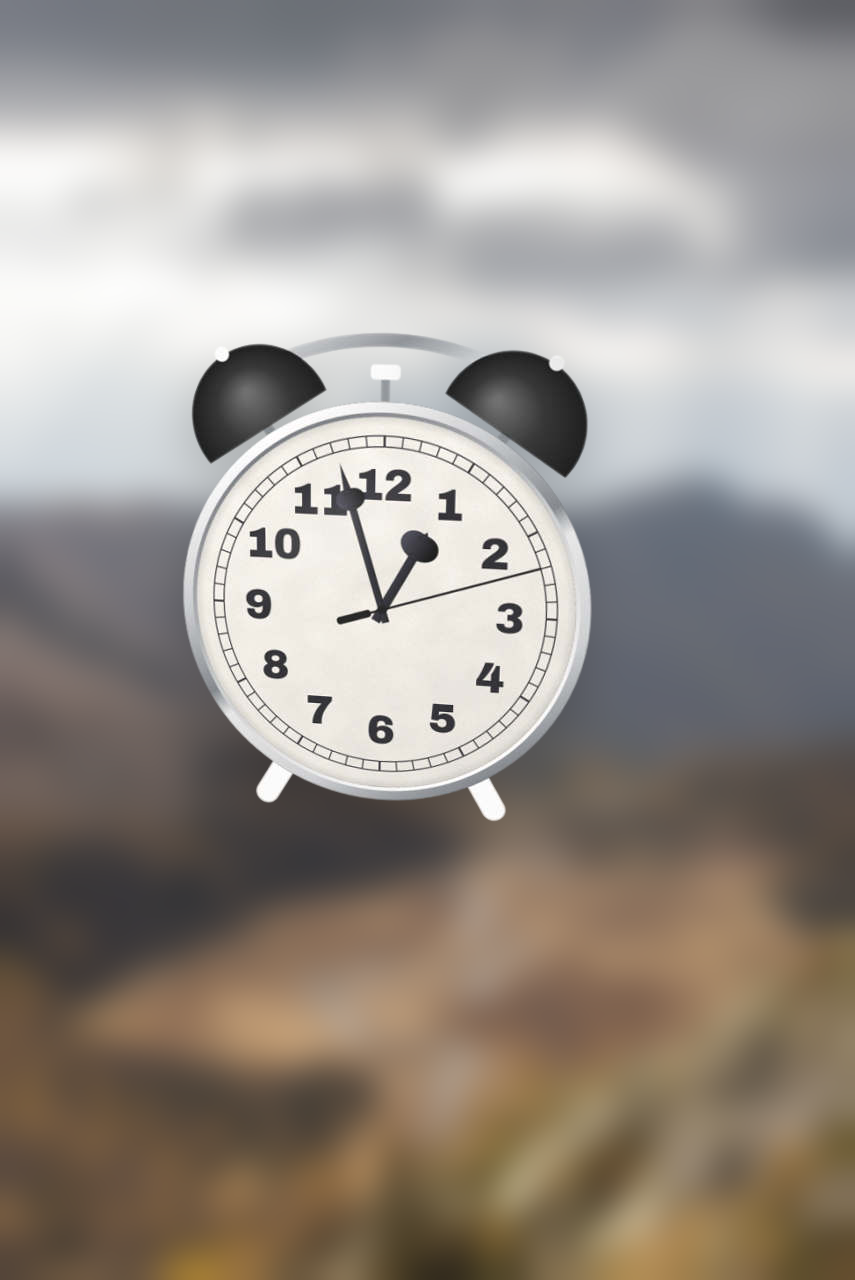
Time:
12:57:12
